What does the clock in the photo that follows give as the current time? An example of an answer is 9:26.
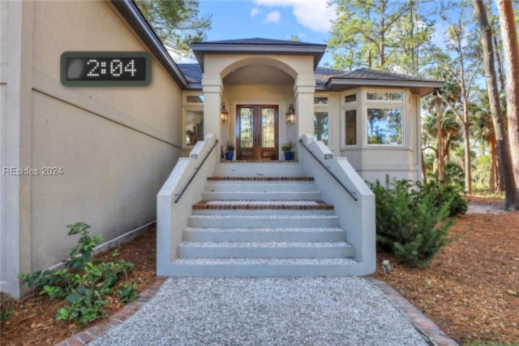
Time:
2:04
